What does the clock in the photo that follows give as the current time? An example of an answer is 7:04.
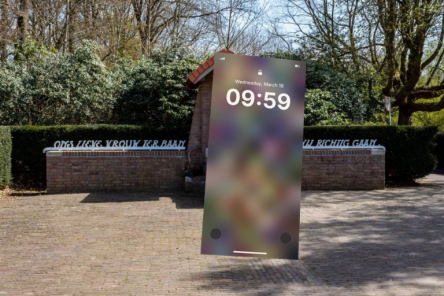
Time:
9:59
